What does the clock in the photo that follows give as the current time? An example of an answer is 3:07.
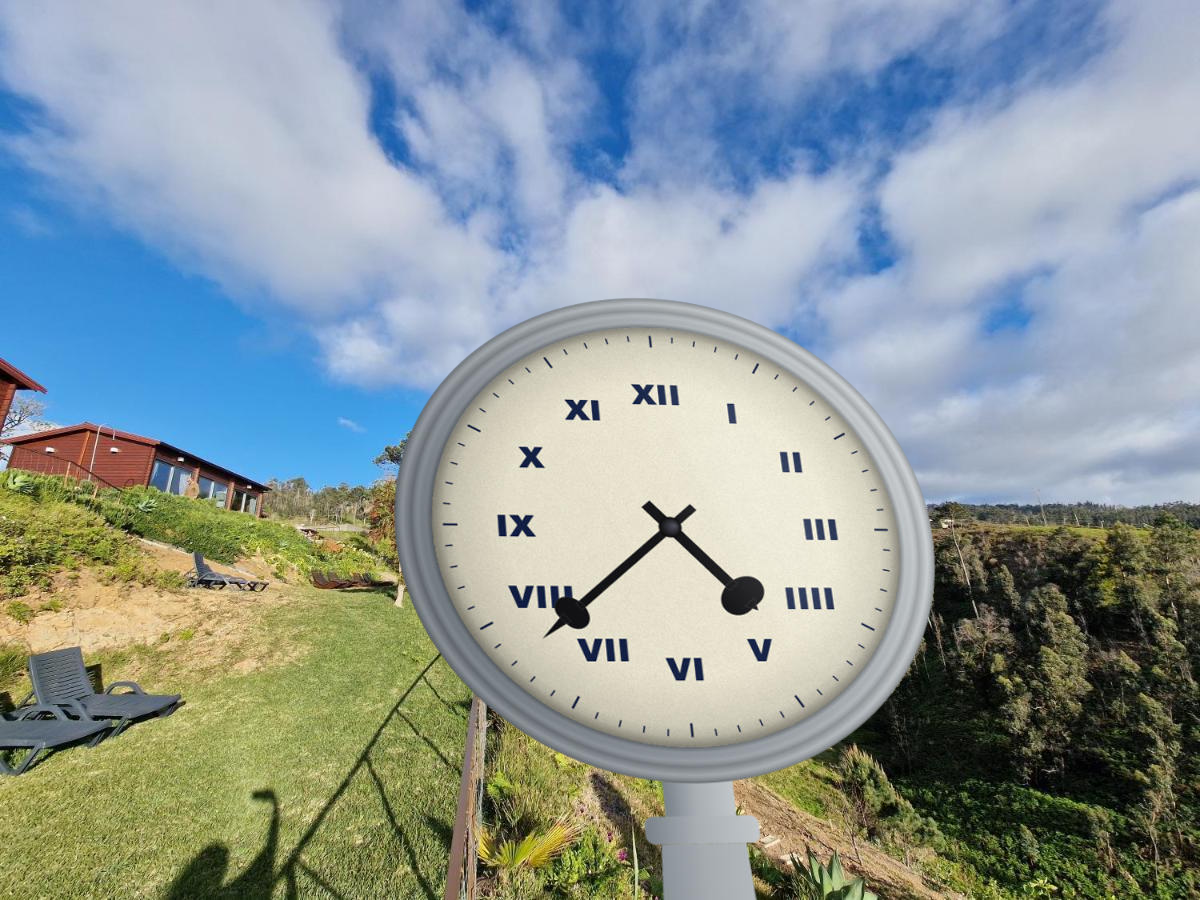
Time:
4:38
